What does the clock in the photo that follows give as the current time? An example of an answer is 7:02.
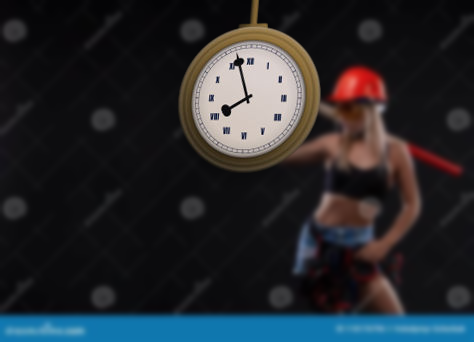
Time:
7:57
